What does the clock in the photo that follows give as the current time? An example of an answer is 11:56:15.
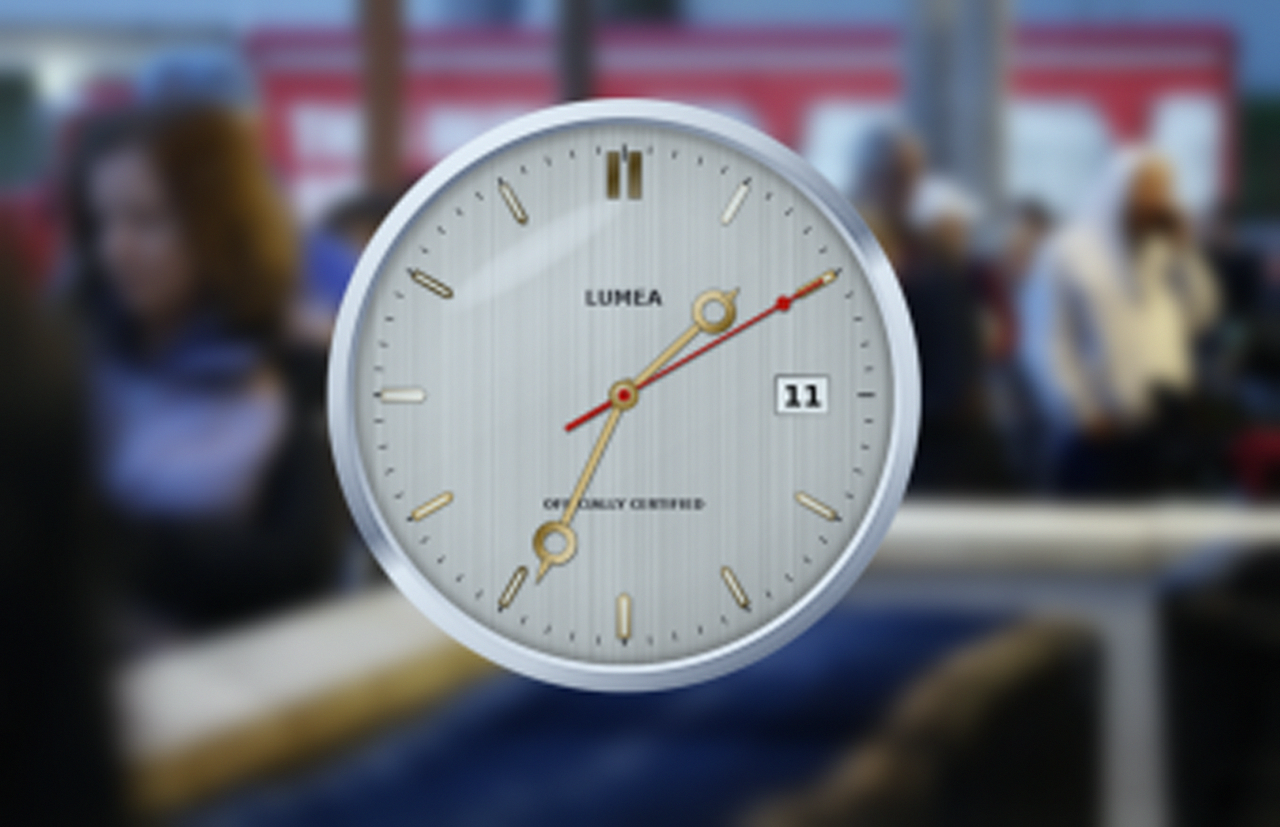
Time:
1:34:10
